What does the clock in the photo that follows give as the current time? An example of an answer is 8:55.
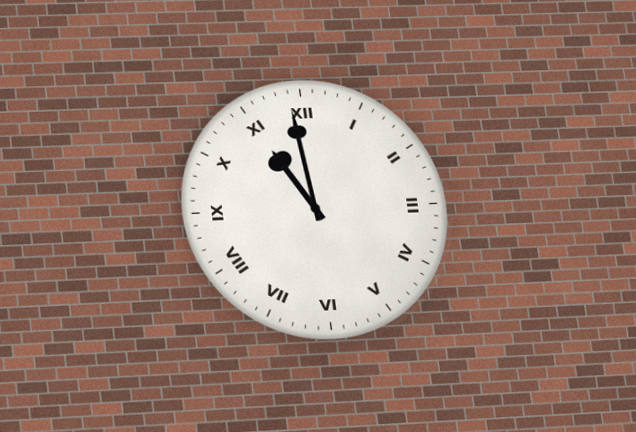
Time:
10:59
